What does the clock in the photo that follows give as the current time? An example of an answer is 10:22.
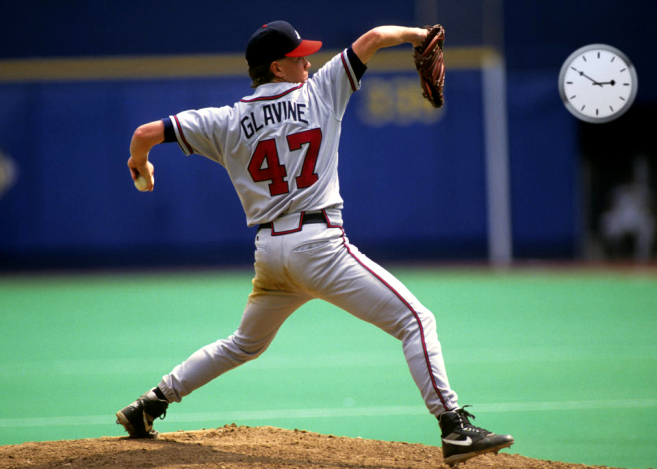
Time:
2:50
